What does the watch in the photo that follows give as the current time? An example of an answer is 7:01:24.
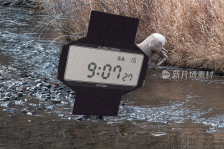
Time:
9:07:27
